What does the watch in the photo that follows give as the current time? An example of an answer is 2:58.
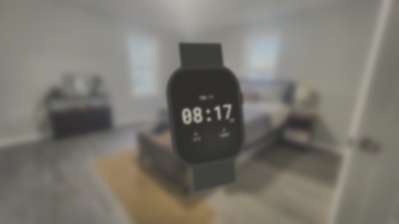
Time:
8:17
